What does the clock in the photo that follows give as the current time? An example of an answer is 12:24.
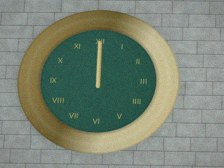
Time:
12:00
